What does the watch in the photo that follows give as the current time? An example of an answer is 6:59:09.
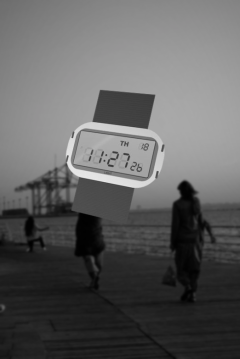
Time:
11:27:26
